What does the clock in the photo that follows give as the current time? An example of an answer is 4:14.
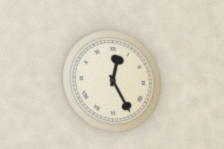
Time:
12:25
